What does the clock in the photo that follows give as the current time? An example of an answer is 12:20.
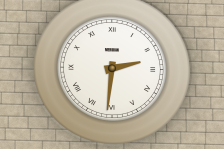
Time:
2:31
